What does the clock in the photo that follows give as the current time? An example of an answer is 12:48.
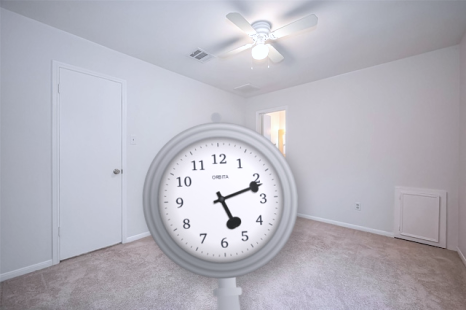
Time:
5:12
